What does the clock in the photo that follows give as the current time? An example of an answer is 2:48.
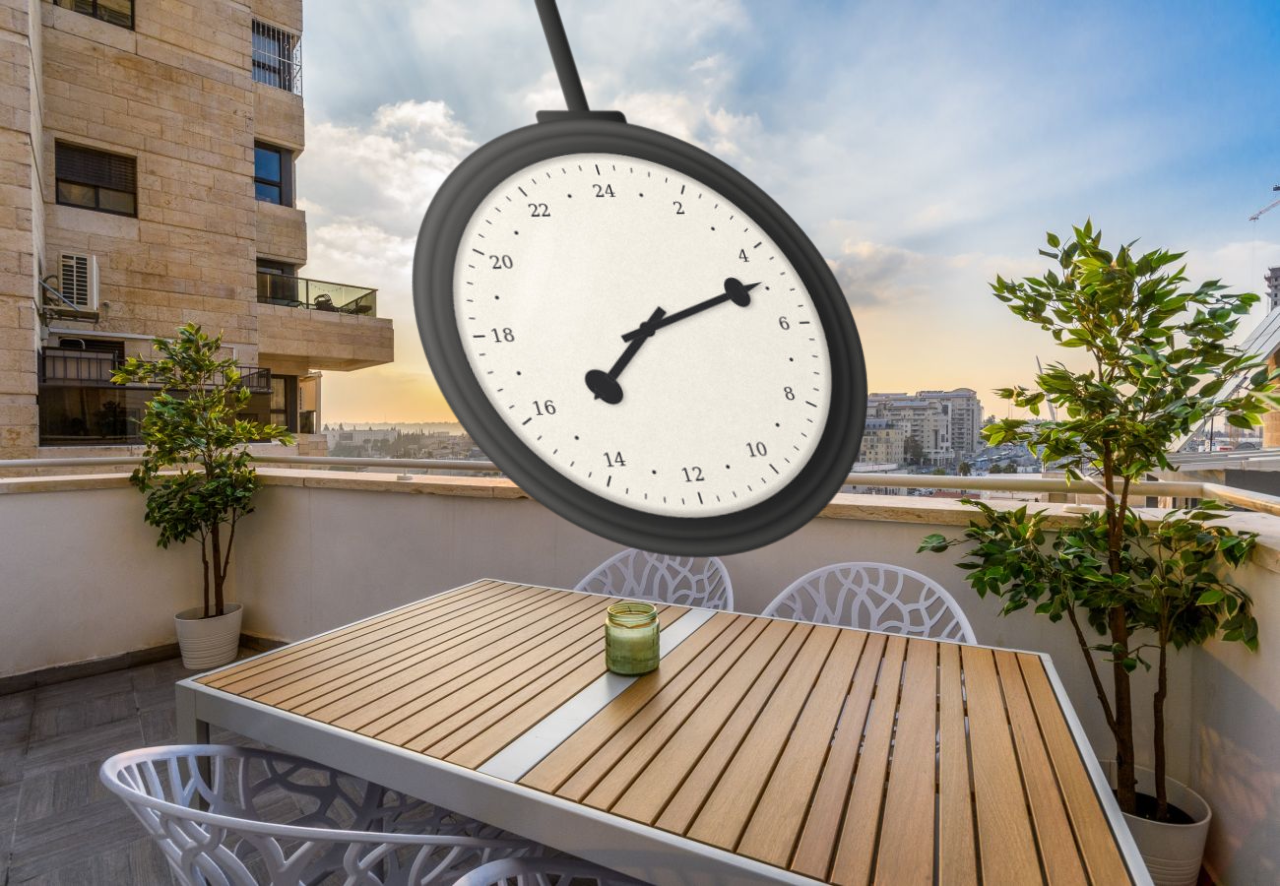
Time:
15:12
